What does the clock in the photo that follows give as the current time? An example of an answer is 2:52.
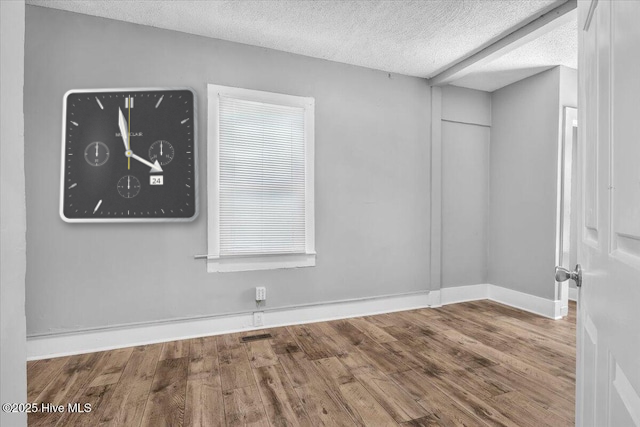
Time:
3:58
